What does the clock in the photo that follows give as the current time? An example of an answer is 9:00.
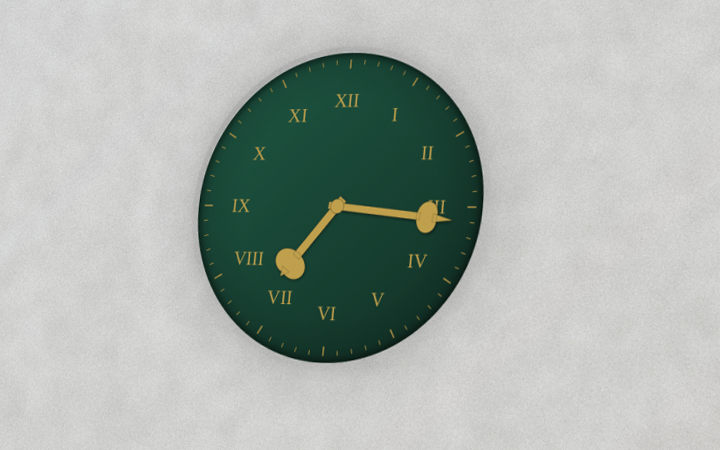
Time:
7:16
